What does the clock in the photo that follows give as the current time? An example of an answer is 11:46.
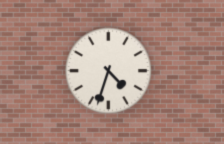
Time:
4:33
